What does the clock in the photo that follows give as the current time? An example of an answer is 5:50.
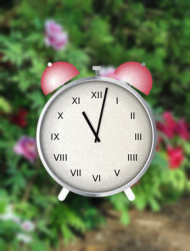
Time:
11:02
